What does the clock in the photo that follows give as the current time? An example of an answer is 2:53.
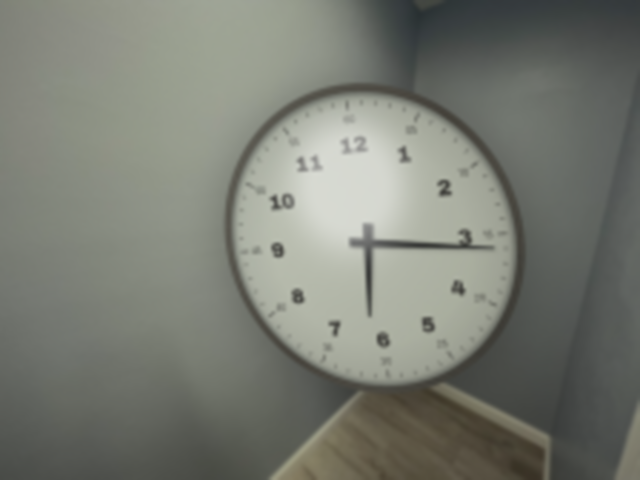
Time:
6:16
